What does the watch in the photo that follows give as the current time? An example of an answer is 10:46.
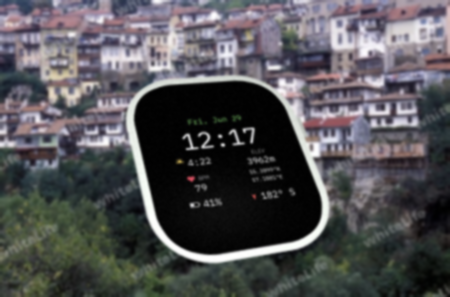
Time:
12:17
